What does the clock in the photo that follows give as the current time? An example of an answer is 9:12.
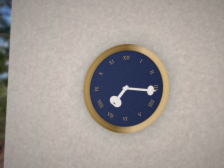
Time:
7:16
